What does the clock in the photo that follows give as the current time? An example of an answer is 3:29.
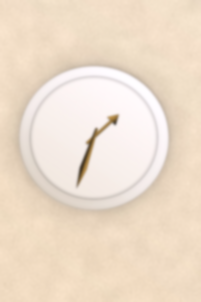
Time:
1:33
